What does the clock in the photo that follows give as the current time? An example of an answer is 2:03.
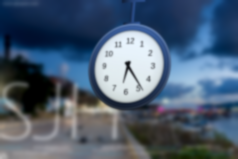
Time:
6:24
